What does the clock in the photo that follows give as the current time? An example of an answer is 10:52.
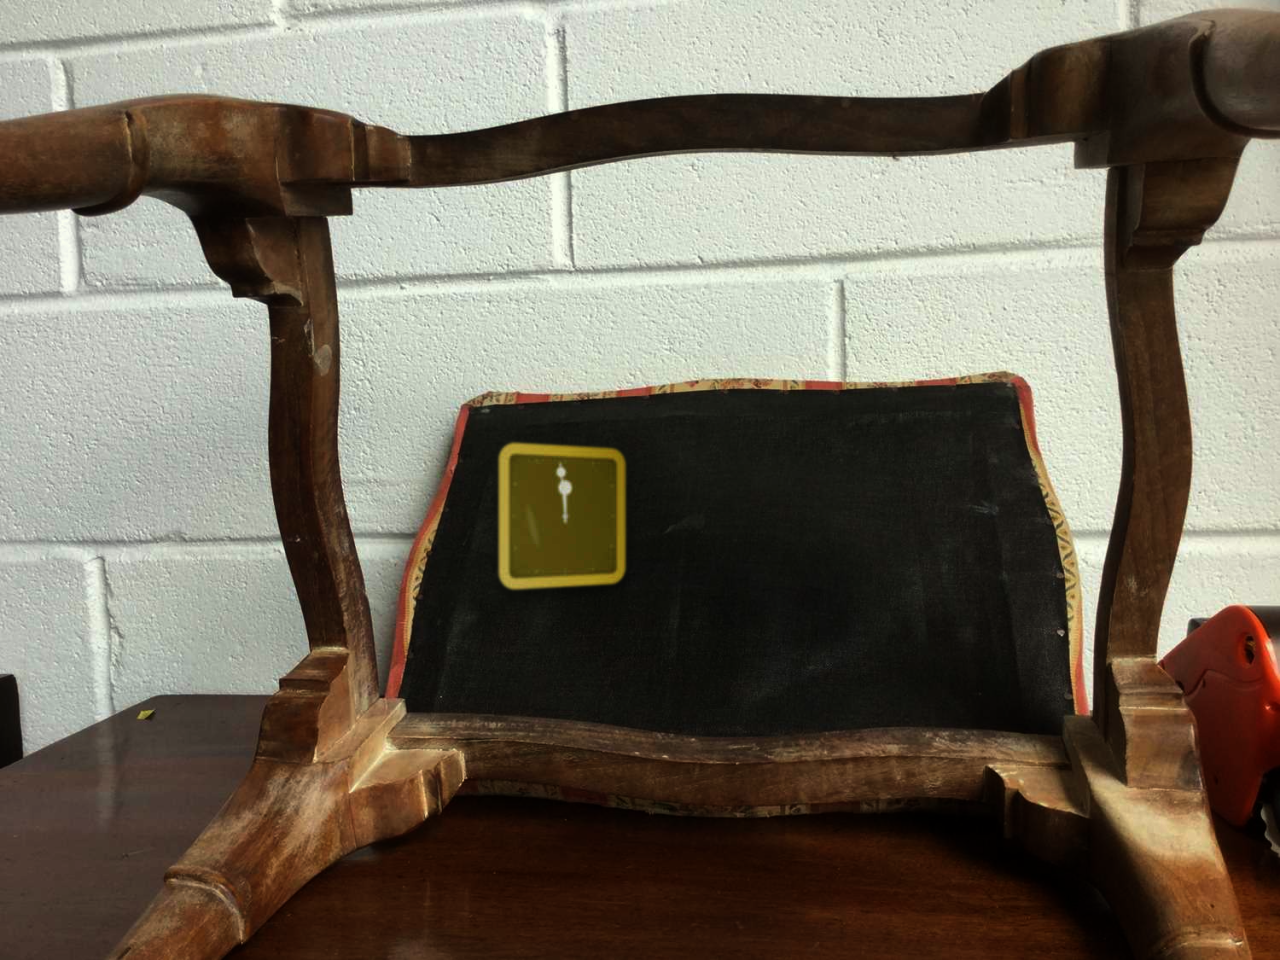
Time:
11:59
